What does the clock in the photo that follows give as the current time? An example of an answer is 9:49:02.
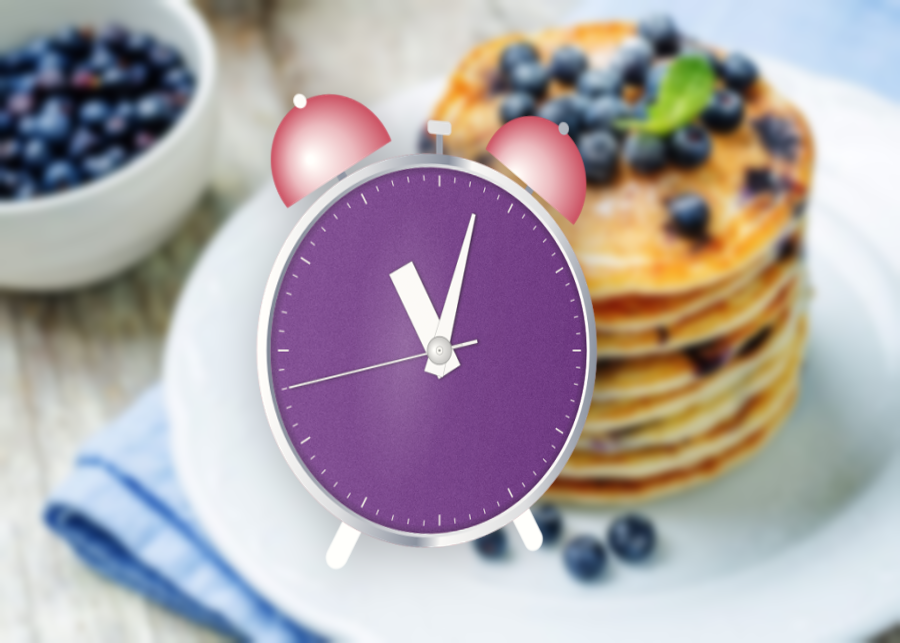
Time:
11:02:43
